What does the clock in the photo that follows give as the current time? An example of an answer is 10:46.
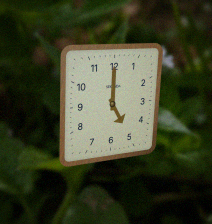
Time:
5:00
